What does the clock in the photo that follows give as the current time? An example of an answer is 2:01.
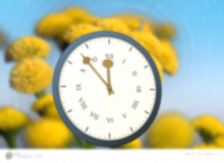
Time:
11:53
